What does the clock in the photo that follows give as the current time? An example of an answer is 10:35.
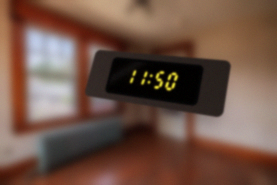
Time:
11:50
